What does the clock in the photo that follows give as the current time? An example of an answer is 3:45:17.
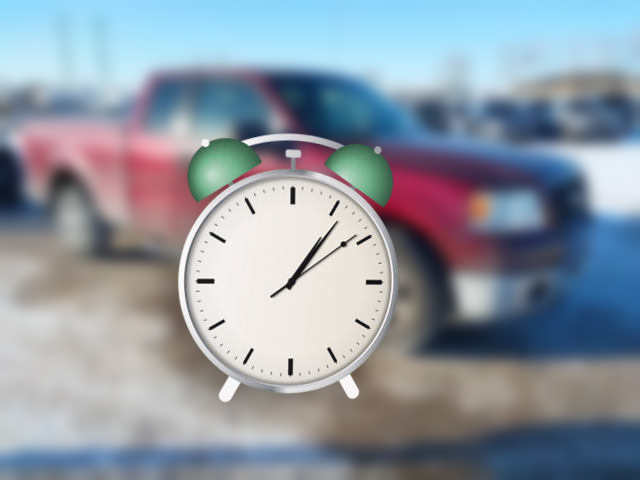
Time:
1:06:09
